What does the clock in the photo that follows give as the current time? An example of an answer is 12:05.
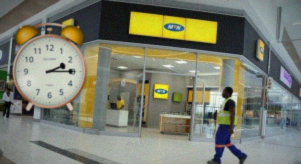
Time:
2:15
